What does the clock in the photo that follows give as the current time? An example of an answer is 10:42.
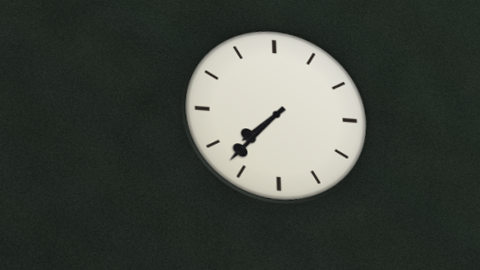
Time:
7:37
